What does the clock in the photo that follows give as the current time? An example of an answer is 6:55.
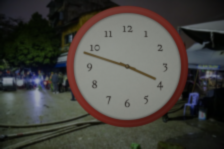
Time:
3:48
